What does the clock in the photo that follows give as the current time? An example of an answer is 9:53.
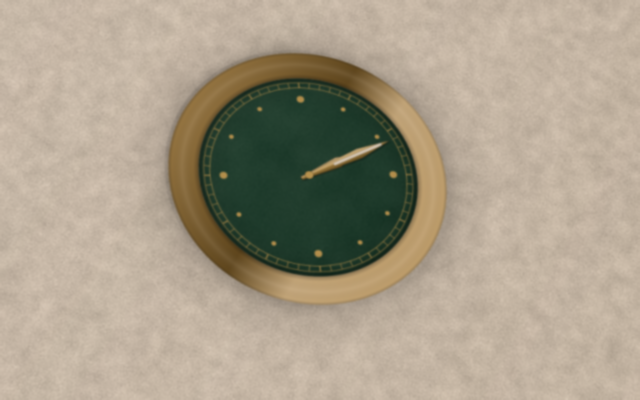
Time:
2:11
